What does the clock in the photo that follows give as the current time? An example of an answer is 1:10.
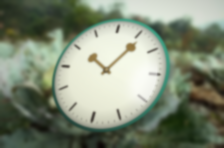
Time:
10:06
